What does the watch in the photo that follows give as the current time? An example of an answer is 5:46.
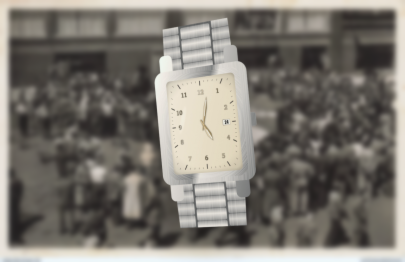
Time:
5:02
